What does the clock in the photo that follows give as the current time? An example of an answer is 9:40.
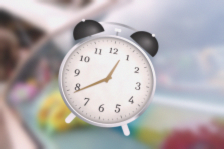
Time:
12:39
